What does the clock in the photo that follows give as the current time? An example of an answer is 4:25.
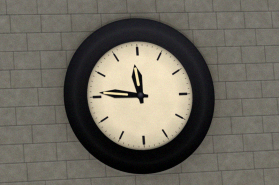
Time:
11:46
